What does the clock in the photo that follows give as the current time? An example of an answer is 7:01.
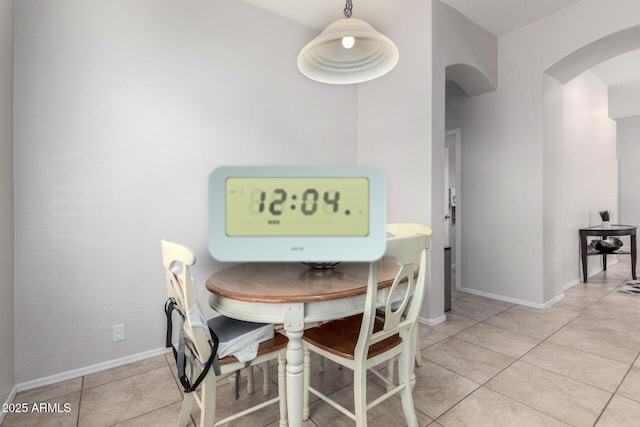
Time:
12:04
